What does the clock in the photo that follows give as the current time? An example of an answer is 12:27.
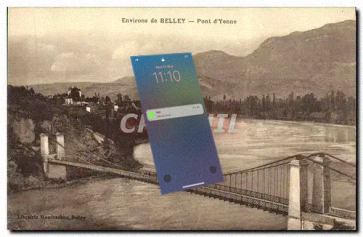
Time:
11:10
